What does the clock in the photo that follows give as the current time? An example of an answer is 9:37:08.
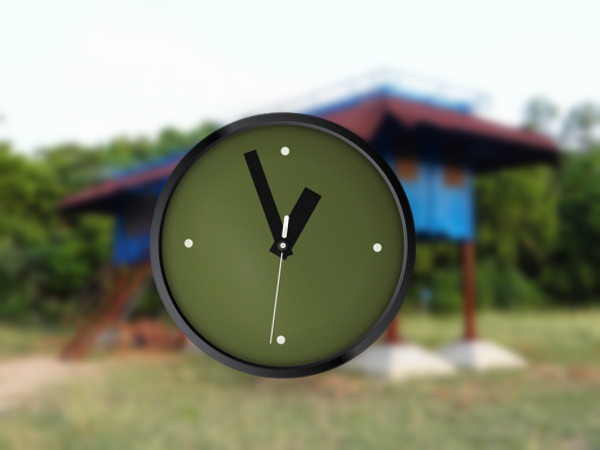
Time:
12:56:31
